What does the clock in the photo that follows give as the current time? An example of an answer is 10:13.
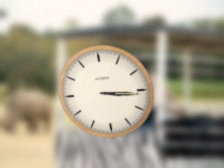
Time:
3:16
